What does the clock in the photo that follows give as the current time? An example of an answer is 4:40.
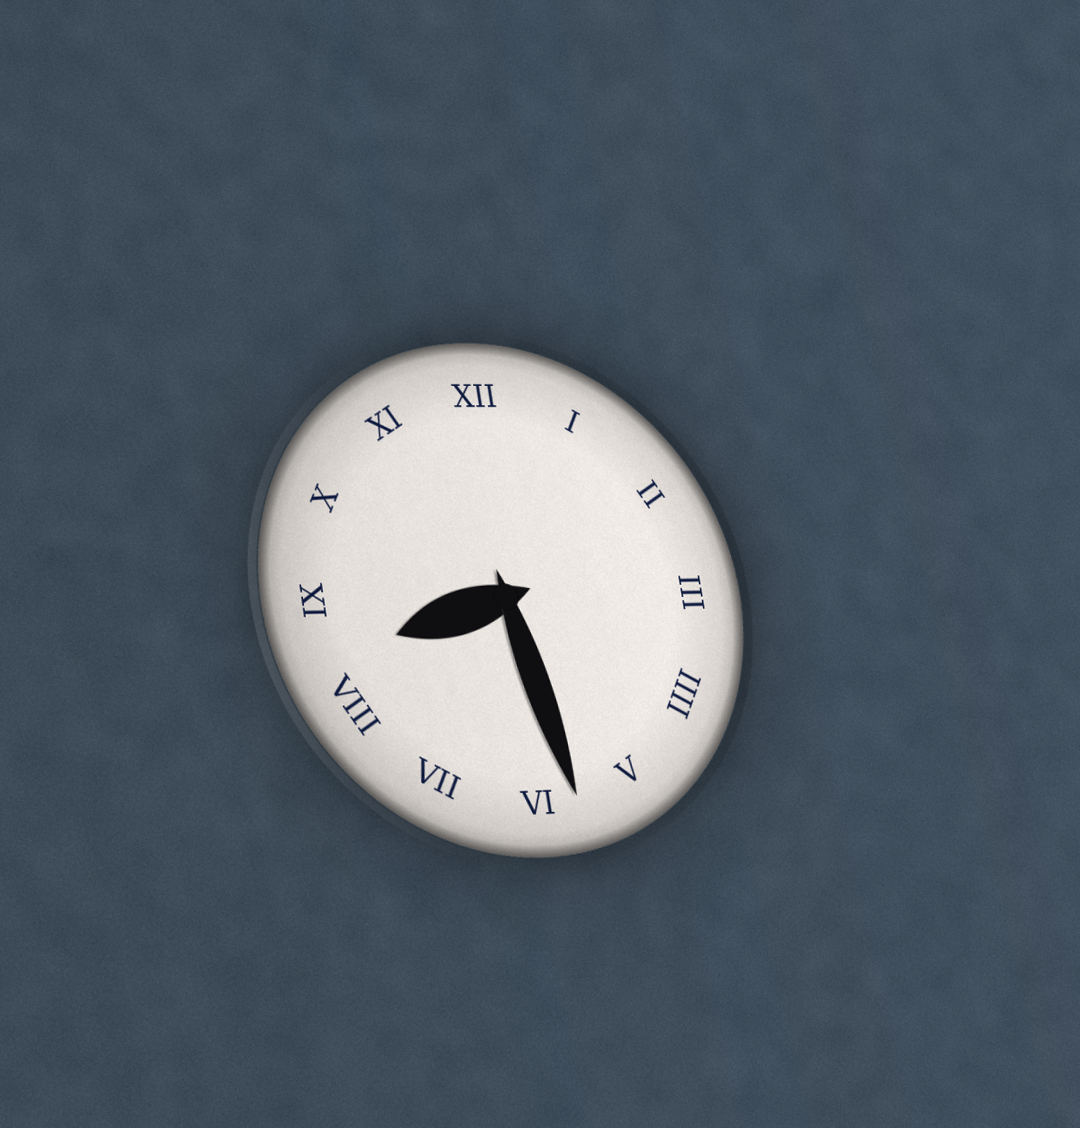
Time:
8:28
